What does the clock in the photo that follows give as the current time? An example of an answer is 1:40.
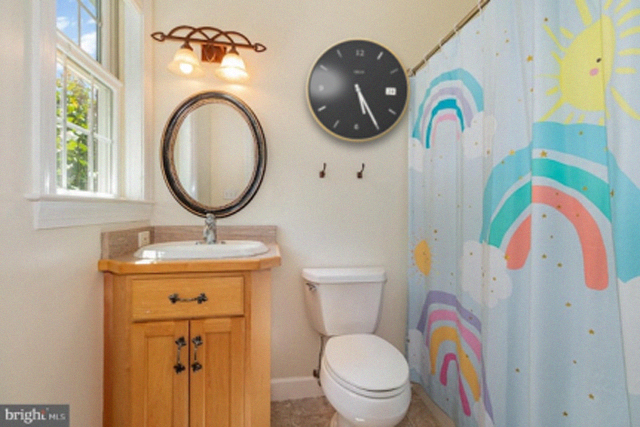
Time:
5:25
